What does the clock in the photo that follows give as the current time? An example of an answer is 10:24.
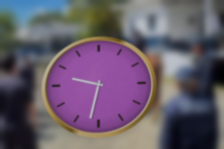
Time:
9:32
